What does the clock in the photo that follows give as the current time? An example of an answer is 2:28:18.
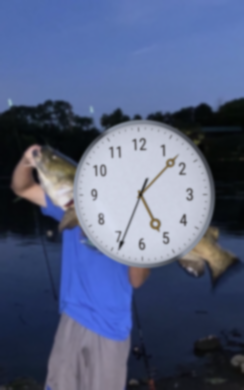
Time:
5:07:34
